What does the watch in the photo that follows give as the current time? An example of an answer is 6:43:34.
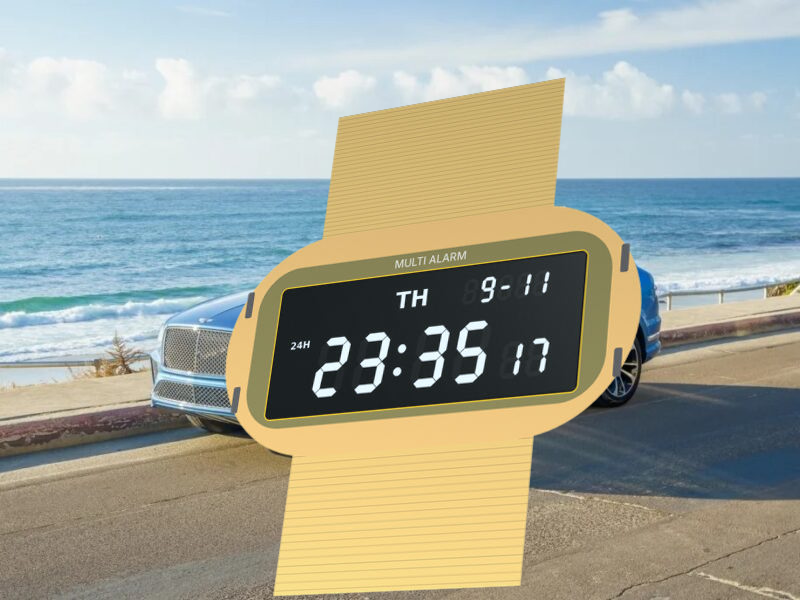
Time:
23:35:17
